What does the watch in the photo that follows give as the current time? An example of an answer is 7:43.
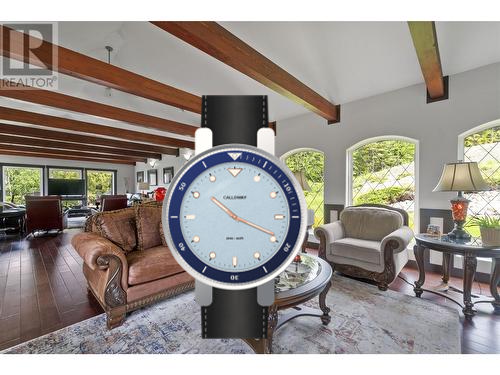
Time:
10:19
